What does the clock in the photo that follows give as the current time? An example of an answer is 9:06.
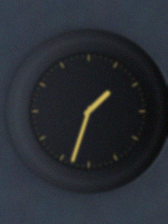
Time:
1:33
